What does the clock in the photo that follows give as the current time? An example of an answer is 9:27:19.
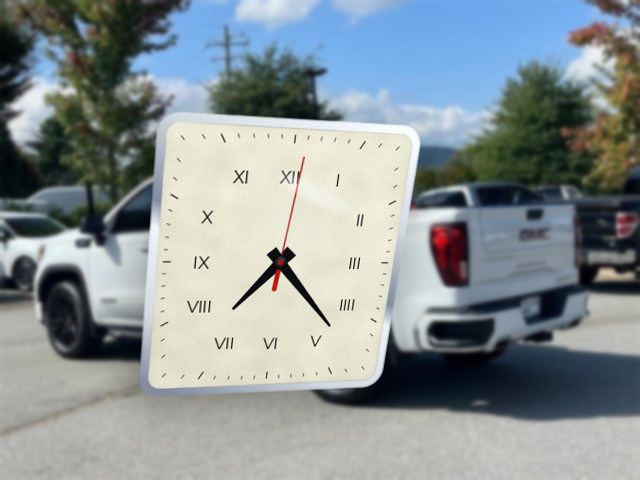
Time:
7:23:01
